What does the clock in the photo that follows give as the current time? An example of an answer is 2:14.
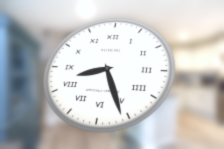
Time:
8:26
